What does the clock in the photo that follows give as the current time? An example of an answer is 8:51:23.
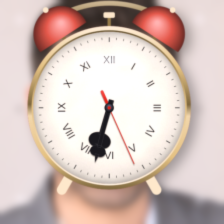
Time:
6:32:26
